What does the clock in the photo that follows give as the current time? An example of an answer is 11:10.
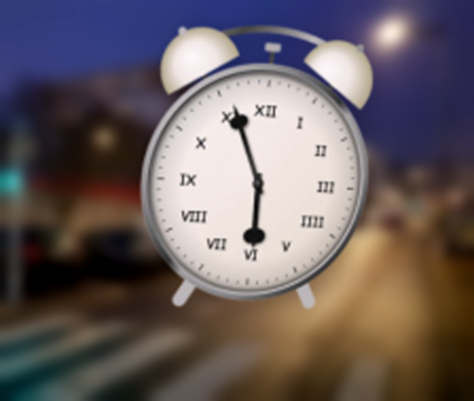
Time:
5:56
